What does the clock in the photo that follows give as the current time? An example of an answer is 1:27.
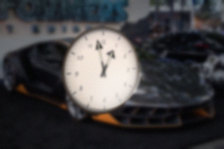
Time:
12:58
